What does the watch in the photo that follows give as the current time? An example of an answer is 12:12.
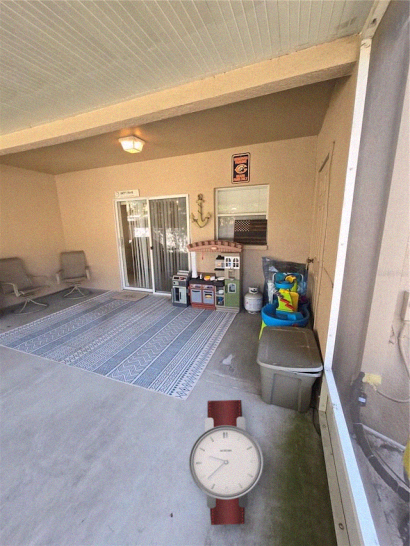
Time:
9:38
